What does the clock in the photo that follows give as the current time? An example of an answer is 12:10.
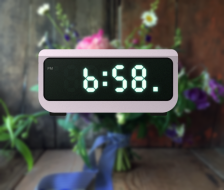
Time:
6:58
